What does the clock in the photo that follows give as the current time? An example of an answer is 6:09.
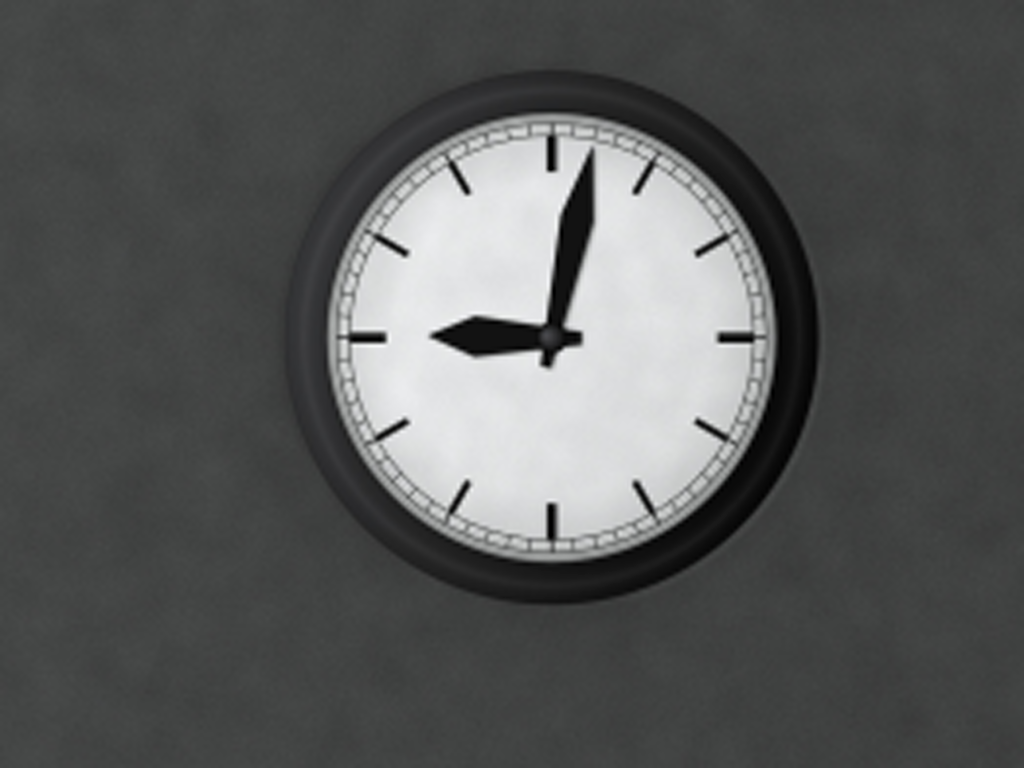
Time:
9:02
